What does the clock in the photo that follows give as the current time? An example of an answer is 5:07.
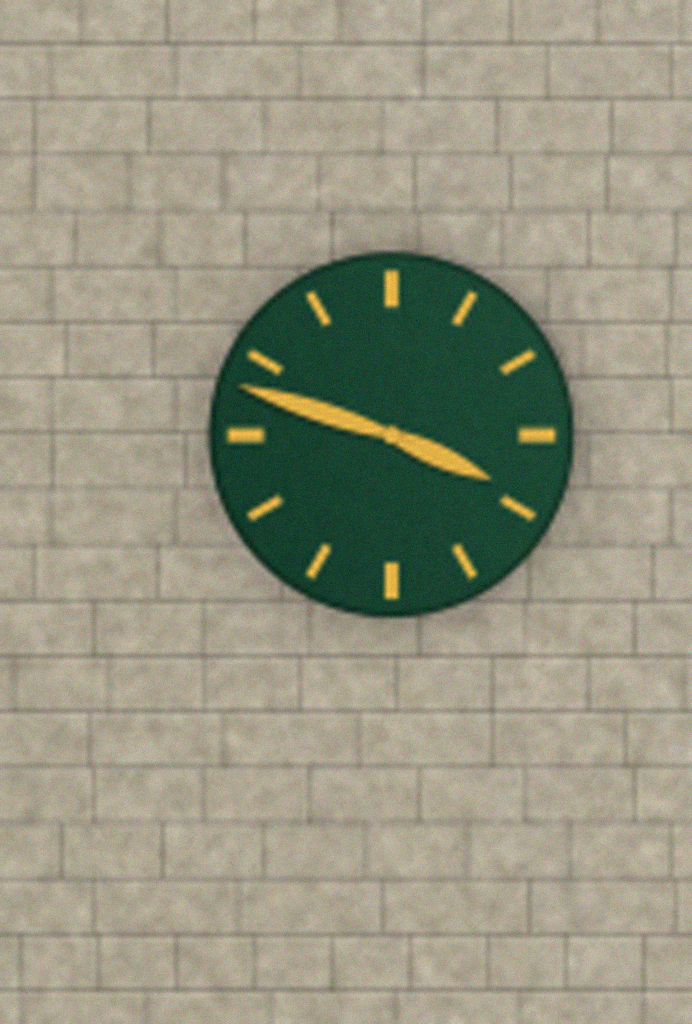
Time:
3:48
